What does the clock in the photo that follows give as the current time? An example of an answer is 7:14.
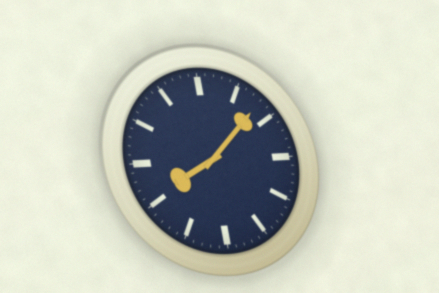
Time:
8:08
